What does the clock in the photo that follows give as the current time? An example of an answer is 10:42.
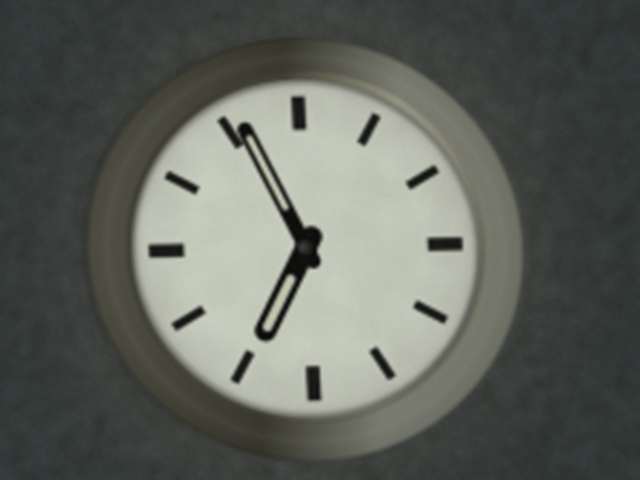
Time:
6:56
